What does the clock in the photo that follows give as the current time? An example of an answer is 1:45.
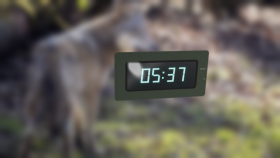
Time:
5:37
